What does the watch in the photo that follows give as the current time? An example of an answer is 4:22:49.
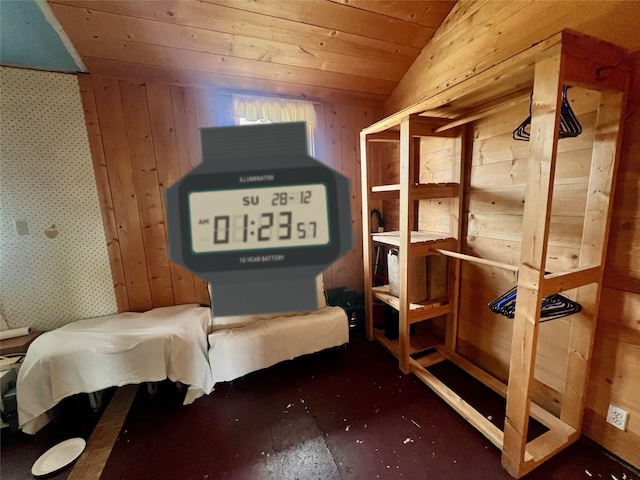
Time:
1:23:57
